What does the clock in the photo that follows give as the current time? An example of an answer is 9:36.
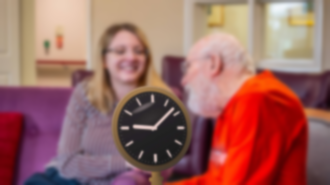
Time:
9:08
